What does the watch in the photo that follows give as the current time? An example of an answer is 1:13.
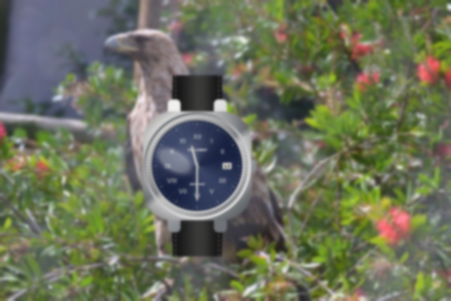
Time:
11:30
